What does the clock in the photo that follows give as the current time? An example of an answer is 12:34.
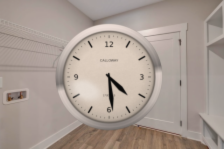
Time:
4:29
